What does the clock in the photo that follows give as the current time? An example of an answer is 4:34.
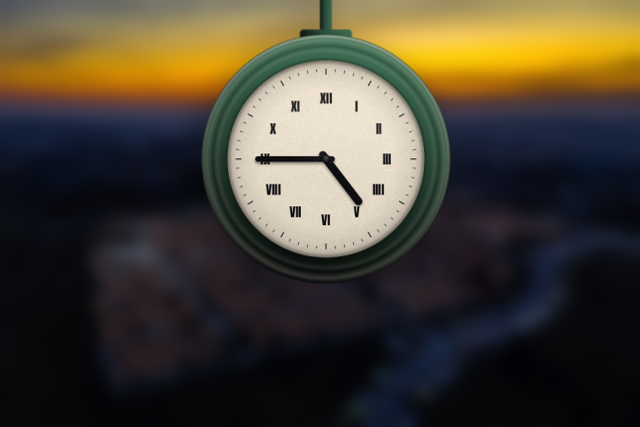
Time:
4:45
